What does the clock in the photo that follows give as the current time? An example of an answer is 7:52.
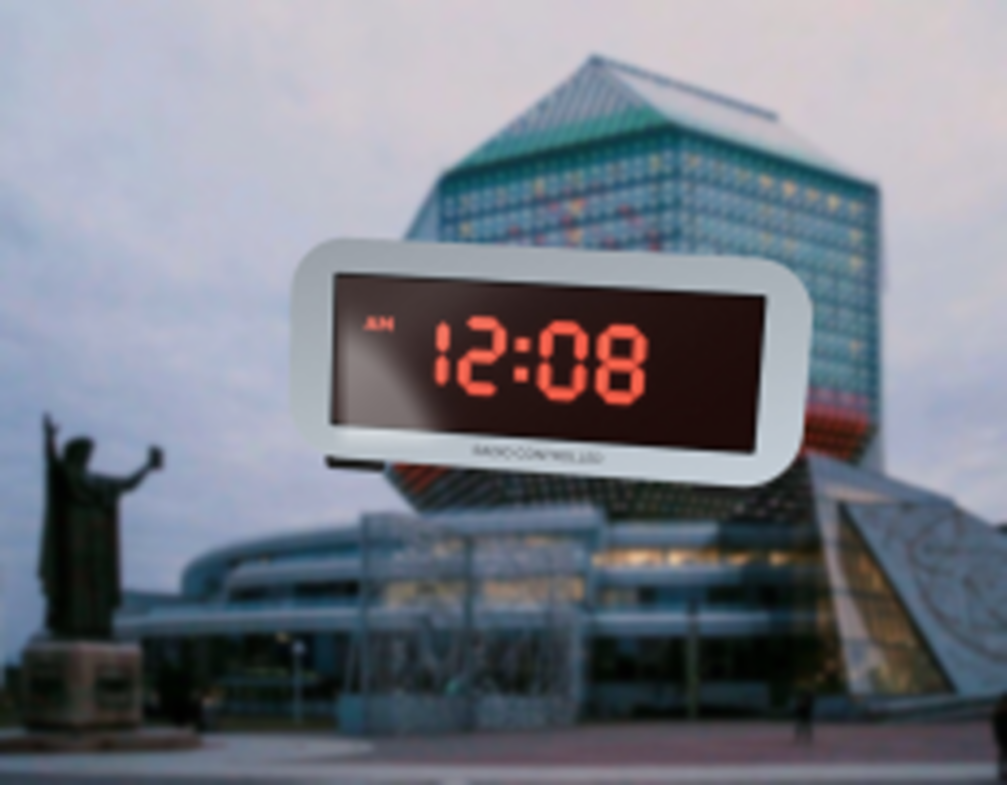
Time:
12:08
